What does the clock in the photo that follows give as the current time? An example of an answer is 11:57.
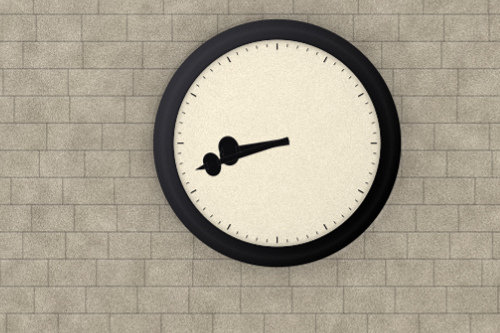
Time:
8:42
